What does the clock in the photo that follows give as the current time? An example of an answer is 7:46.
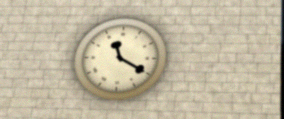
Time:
11:20
